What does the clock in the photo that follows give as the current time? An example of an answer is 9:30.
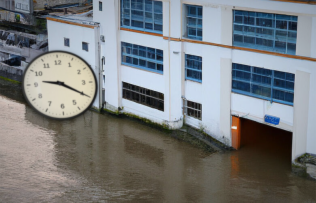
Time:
9:20
